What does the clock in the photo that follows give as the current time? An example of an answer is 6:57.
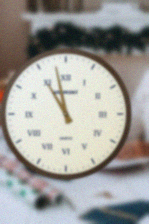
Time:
10:58
